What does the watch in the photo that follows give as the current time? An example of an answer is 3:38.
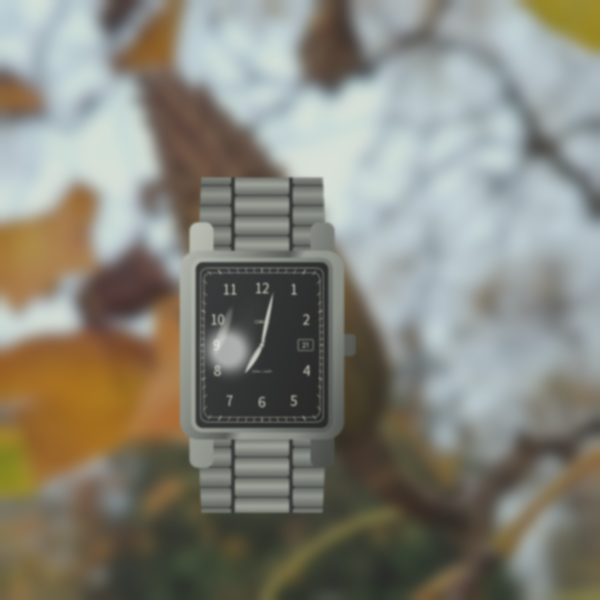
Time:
7:02
